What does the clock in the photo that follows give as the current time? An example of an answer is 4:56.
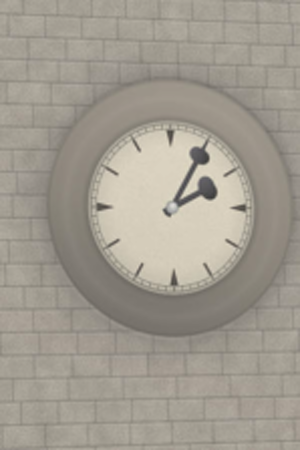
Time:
2:05
